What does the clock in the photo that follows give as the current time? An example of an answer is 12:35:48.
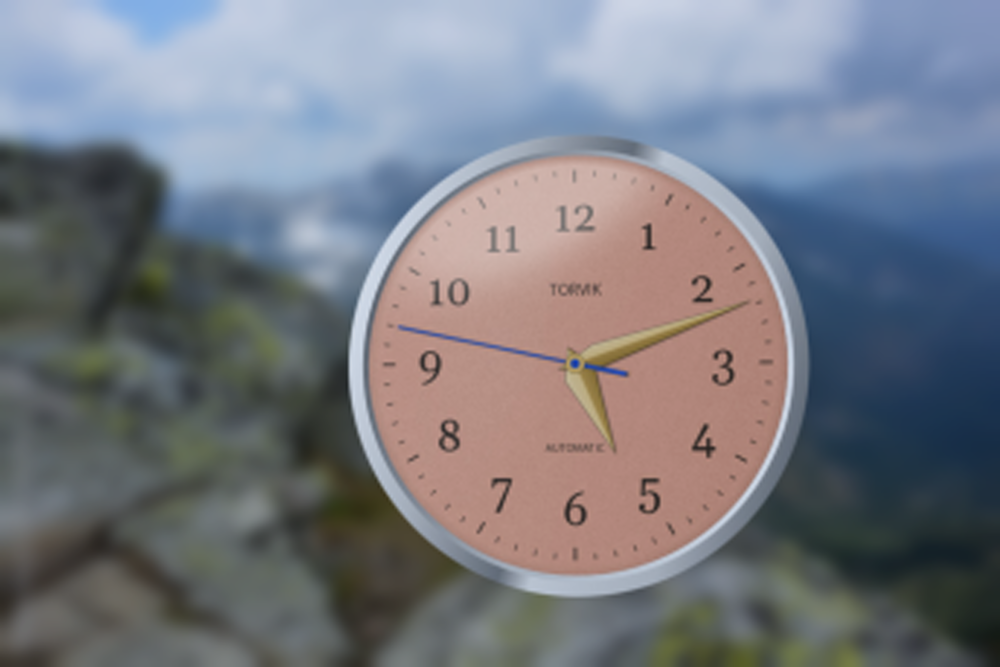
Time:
5:11:47
